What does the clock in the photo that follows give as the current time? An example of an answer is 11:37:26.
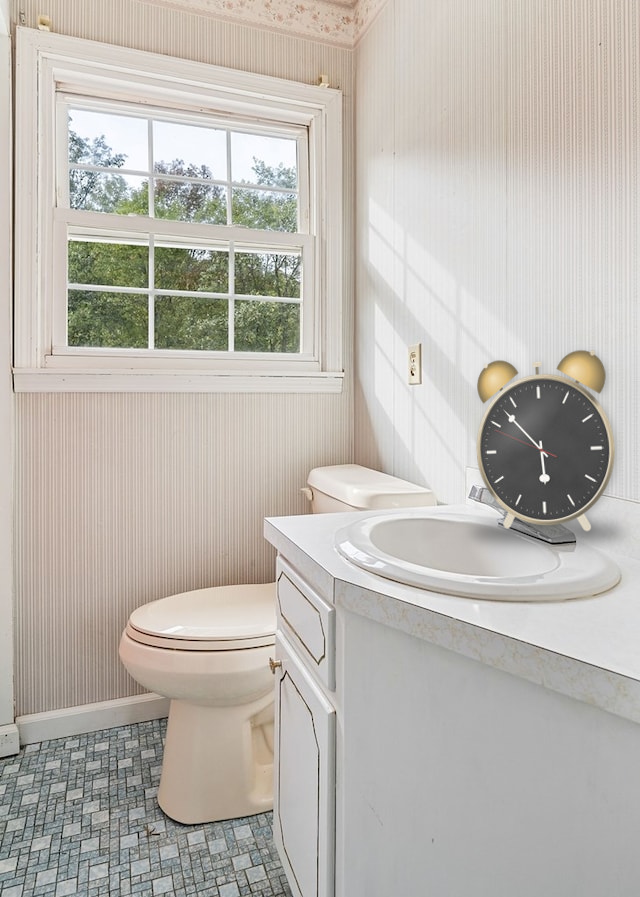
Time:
5:52:49
